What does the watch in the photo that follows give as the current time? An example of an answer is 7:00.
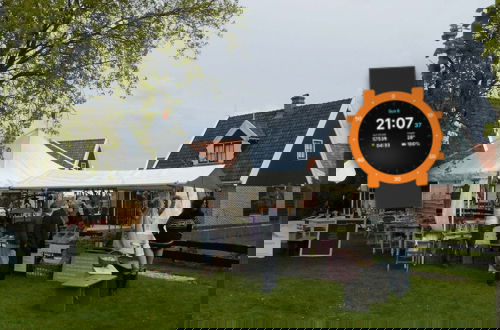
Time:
21:07
